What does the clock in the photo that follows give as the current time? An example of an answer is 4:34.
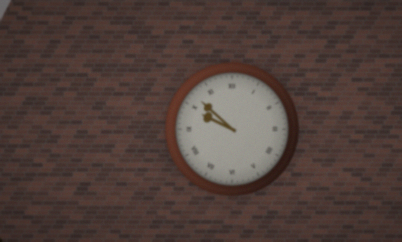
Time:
9:52
